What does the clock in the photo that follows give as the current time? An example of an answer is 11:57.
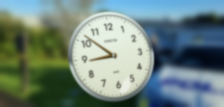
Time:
8:52
